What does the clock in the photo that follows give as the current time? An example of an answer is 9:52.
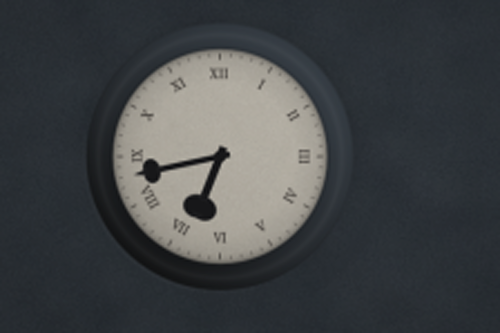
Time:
6:43
